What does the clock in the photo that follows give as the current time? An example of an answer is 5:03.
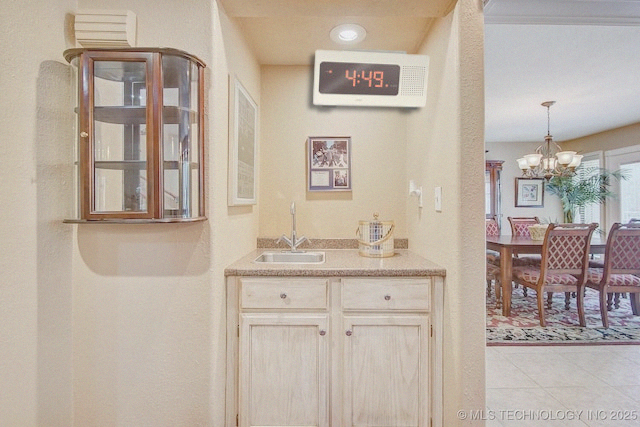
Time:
4:49
